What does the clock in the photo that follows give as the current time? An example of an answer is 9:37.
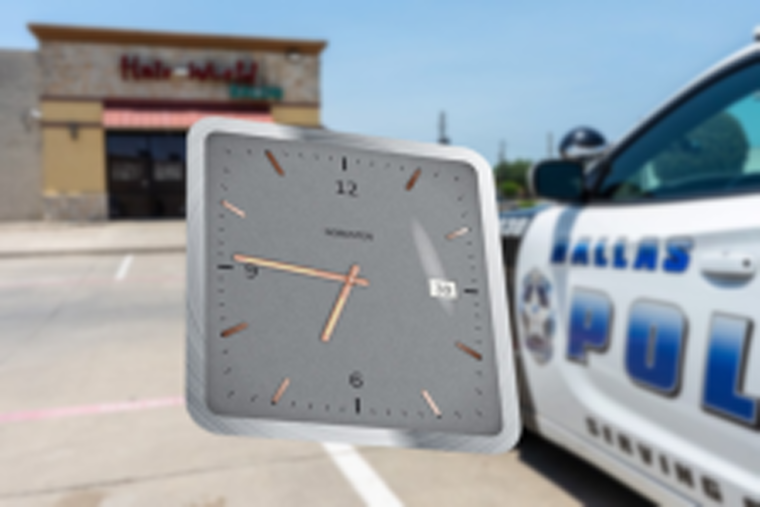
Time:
6:46
